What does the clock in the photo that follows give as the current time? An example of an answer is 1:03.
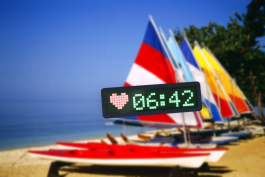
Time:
6:42
